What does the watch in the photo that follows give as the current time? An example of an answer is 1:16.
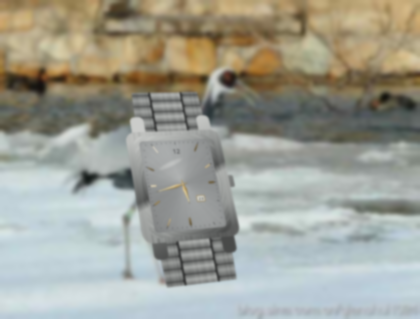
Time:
5:43
